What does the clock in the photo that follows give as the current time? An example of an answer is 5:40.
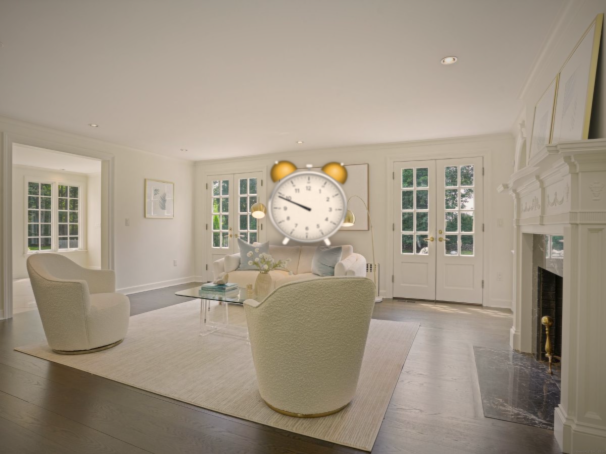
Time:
9:49
